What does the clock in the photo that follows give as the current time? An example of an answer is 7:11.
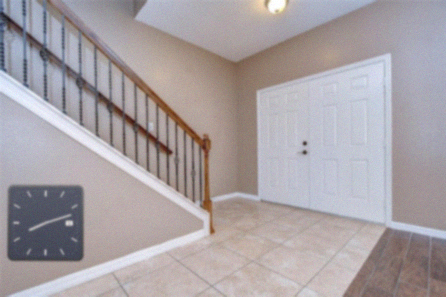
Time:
8:12
